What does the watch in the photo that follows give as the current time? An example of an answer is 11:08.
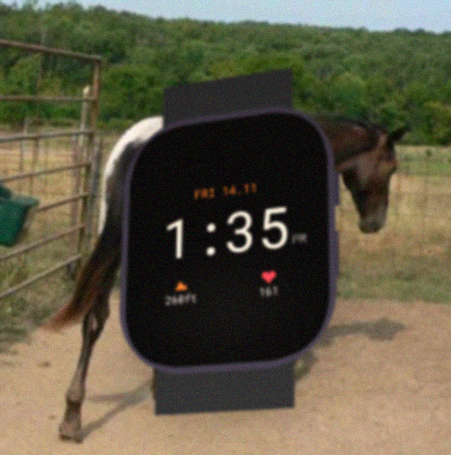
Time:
1:35
